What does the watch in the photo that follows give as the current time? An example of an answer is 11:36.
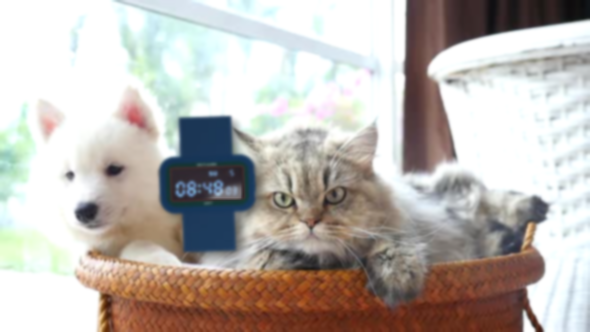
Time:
8:48
